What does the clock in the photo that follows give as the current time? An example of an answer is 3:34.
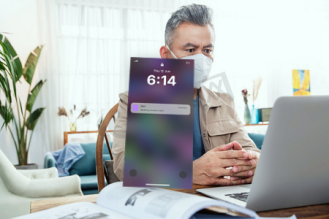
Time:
6:14
